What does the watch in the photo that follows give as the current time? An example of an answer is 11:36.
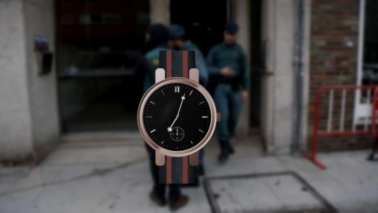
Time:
7:03
